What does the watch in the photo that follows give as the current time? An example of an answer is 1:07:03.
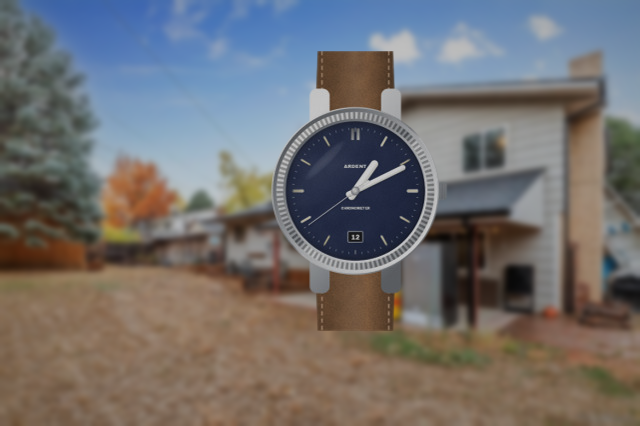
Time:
1:10:39
